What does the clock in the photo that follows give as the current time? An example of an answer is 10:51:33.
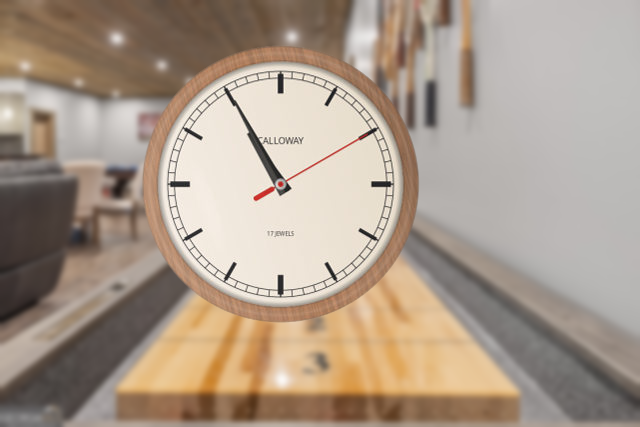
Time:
10:55:10
